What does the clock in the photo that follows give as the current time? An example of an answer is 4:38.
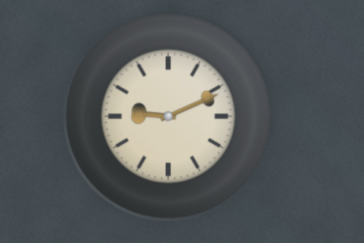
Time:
9:11
